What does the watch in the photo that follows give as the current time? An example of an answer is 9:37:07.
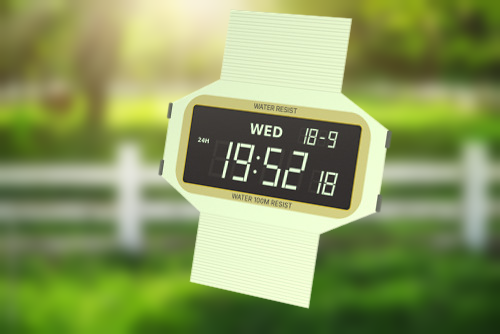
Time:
19:52:18
